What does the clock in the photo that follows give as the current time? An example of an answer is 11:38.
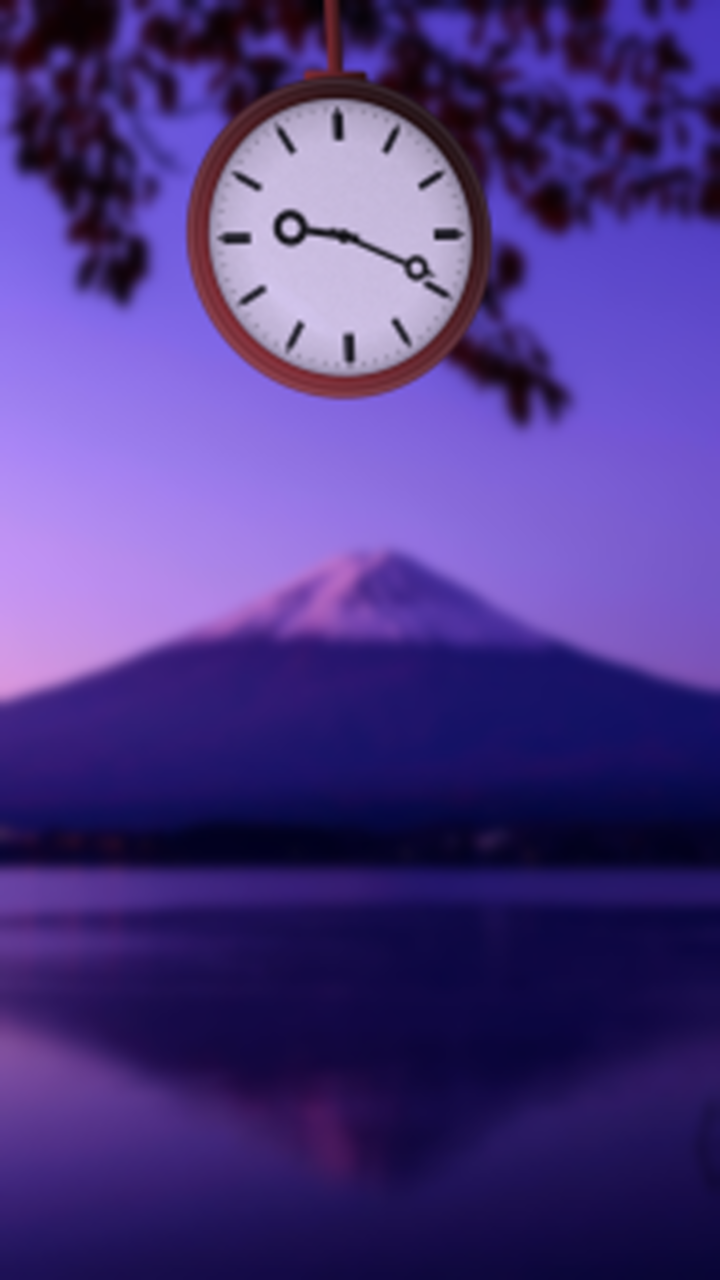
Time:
9:19
